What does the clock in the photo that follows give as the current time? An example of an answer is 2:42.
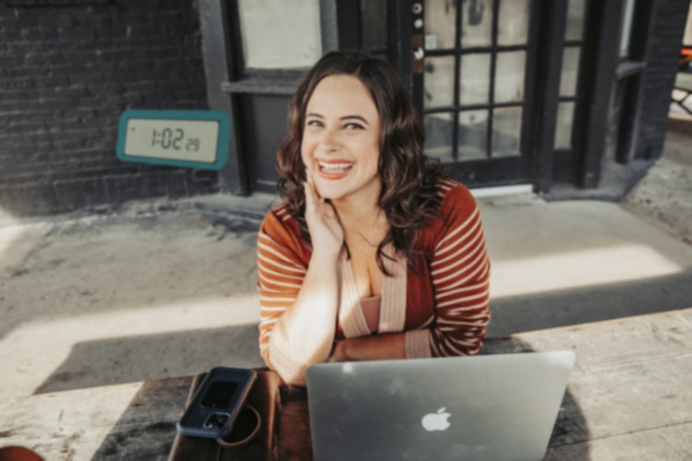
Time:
1:02
